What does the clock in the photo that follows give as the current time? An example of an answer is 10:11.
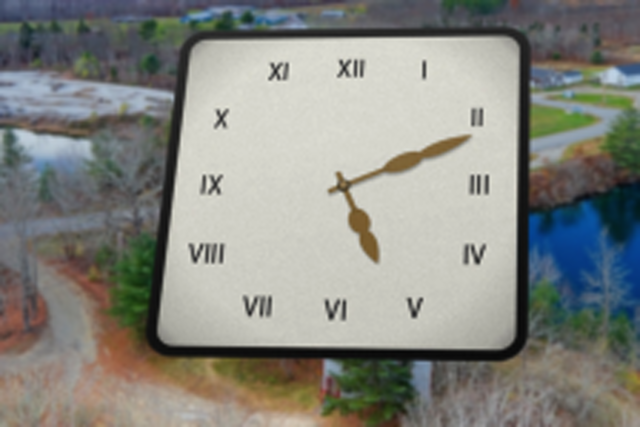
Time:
5:11
